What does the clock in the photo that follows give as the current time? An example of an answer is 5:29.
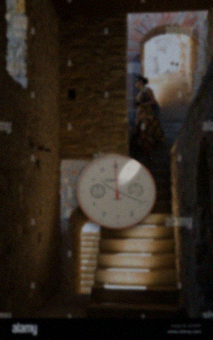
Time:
10:19
